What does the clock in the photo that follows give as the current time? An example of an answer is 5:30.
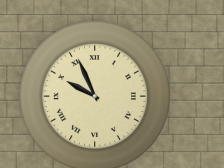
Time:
9:56
